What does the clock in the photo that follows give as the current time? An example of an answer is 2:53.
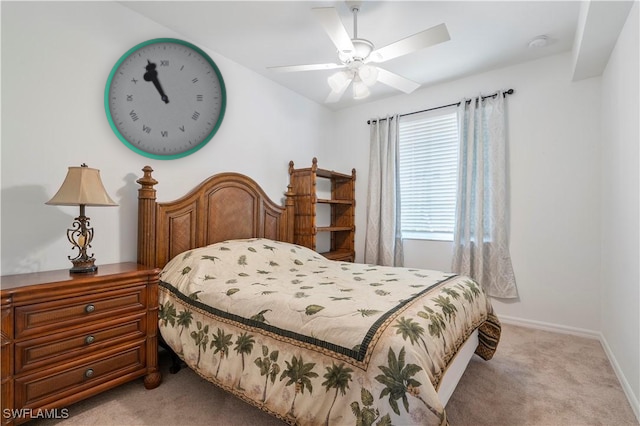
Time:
10:56
